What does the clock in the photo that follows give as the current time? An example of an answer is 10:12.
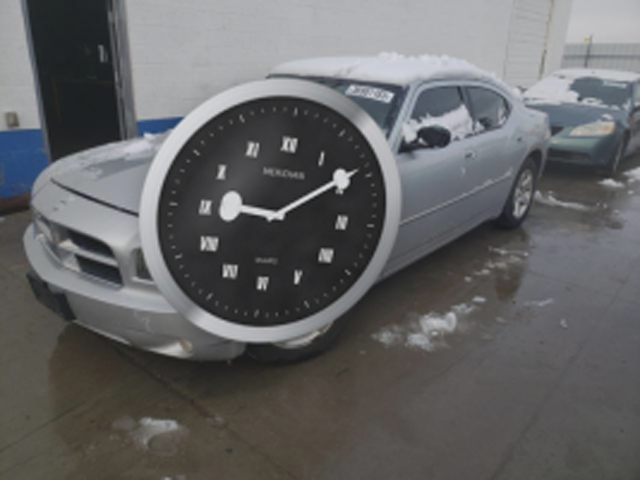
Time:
9:09
